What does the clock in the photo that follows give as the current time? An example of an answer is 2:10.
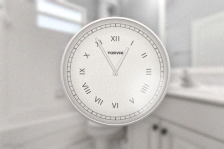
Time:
12:55
